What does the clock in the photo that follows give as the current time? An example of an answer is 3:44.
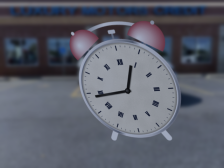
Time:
12:44
